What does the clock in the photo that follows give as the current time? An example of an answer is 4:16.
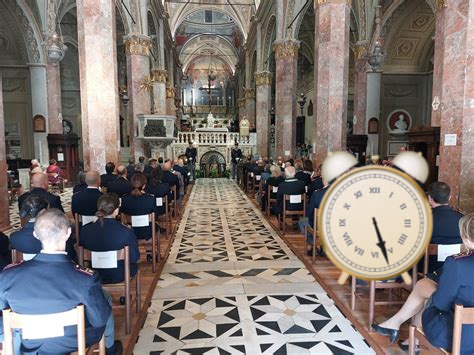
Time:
5:27
